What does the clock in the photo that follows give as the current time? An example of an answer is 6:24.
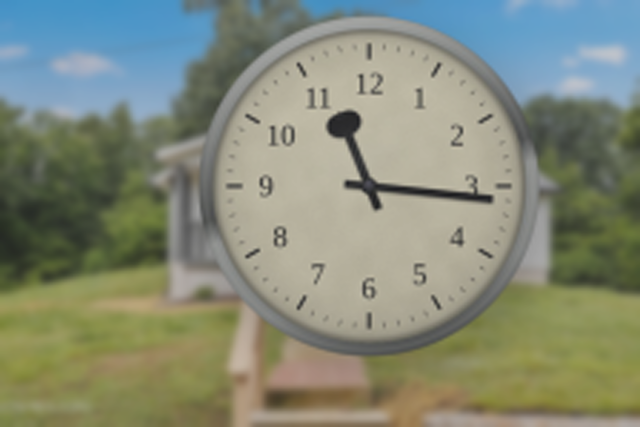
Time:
11:16
